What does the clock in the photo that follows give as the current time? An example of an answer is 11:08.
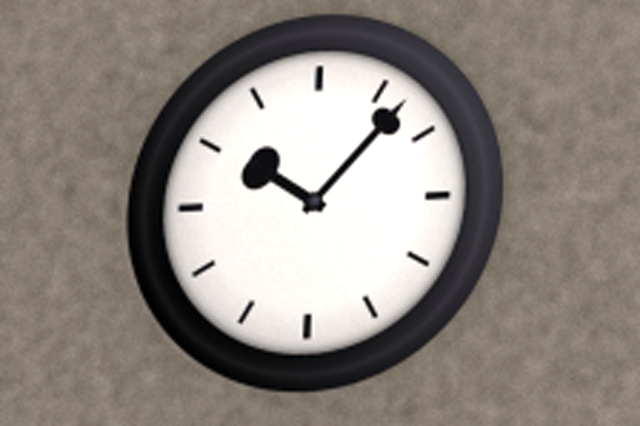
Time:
10:07
